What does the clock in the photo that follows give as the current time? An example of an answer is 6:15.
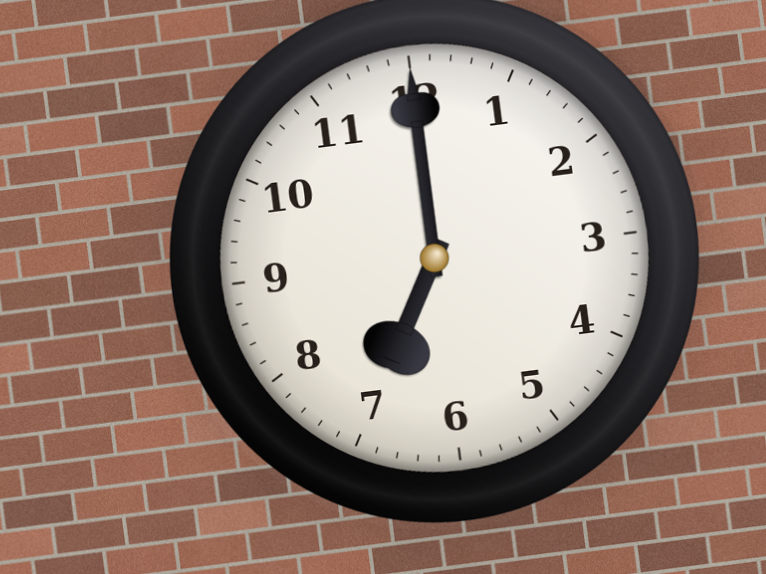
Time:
7:00
